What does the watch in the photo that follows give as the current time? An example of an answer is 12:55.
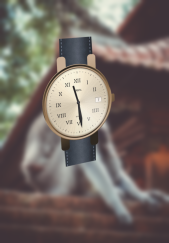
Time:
11:29
